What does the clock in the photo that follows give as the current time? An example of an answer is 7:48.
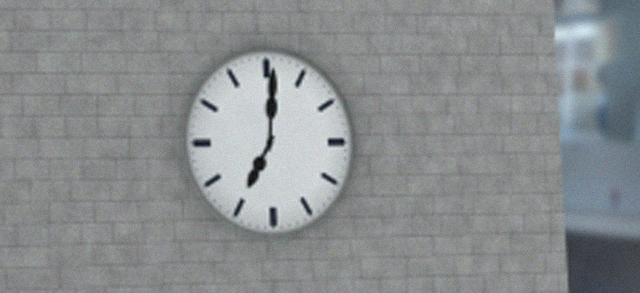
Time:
7:01
